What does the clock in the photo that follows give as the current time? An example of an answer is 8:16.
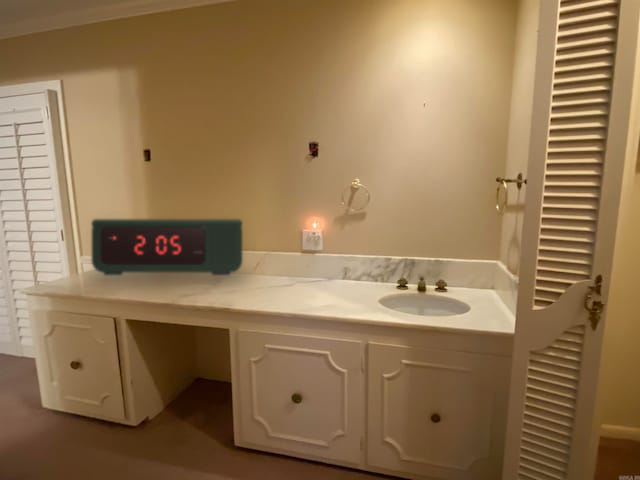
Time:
2:05
